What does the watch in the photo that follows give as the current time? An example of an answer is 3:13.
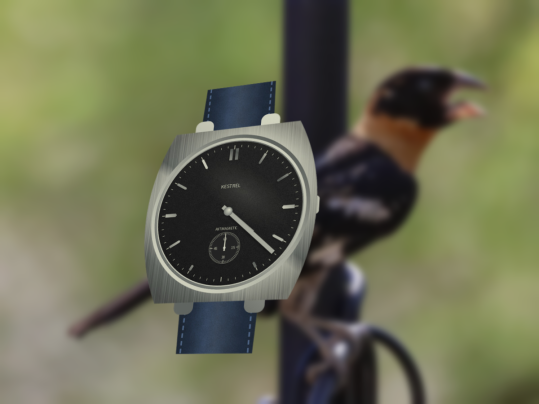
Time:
4:22
